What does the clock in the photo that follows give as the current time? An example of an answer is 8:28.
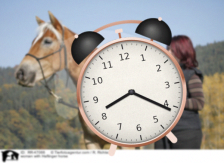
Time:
8:21
